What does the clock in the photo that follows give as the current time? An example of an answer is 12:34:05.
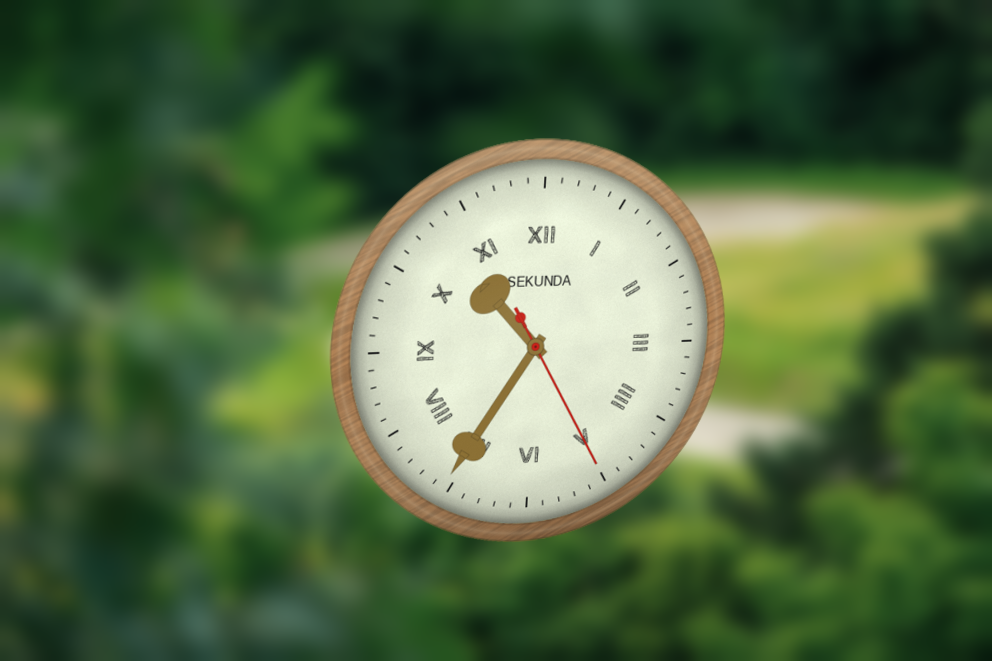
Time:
10:35:25
